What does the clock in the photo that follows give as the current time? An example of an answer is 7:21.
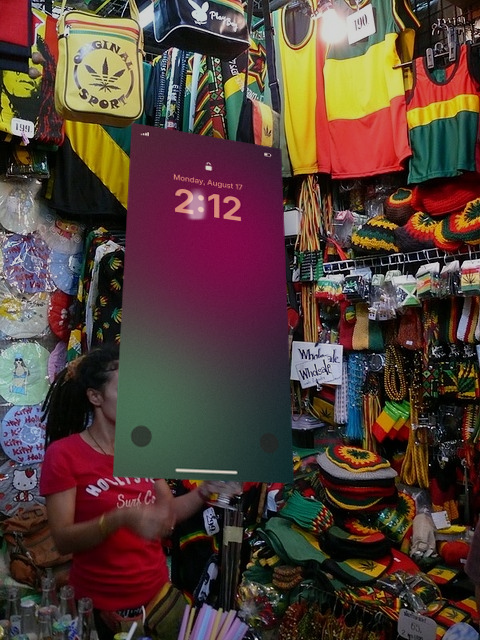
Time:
2:12
